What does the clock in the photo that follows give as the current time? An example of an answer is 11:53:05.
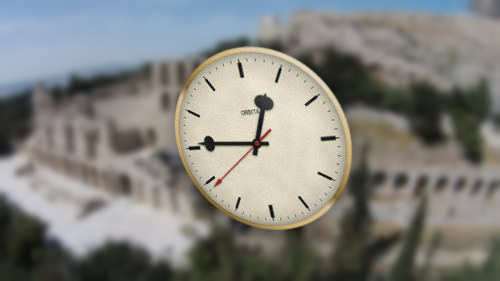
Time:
12:45:39
